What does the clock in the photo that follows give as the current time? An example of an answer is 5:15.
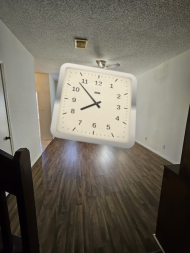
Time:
7:53
